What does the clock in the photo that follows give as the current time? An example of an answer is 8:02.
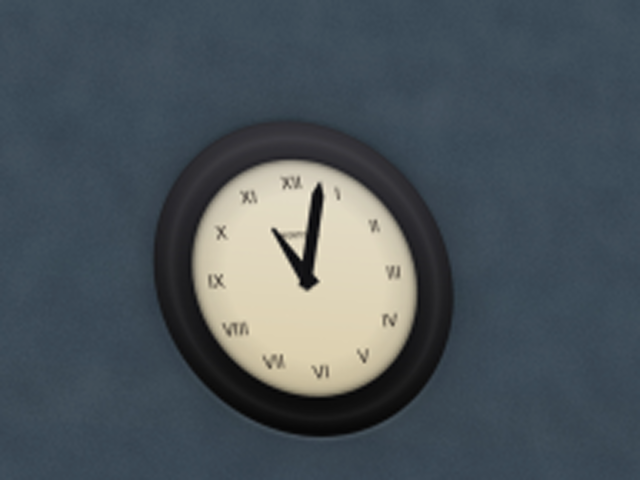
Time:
11:03
